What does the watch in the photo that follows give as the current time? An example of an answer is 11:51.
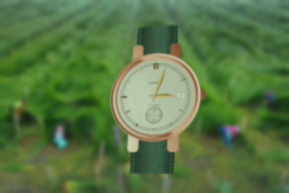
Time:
3:03
